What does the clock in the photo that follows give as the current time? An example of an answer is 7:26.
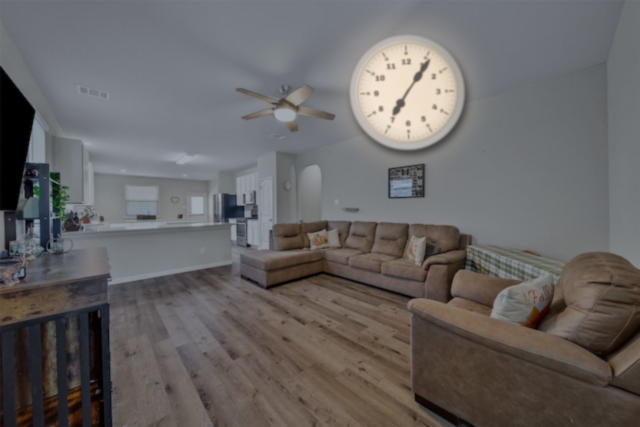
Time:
7:06
